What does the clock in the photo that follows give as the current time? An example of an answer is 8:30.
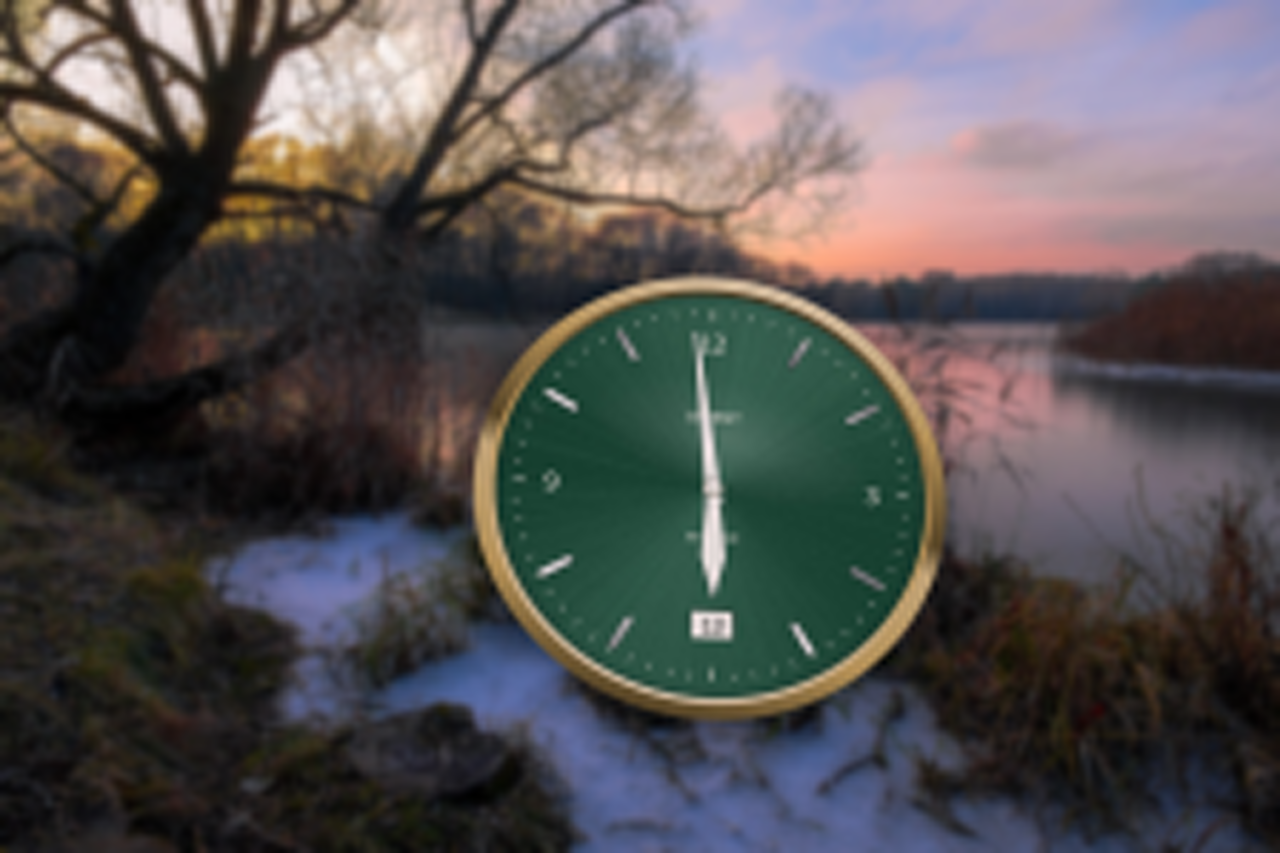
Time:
5:59
